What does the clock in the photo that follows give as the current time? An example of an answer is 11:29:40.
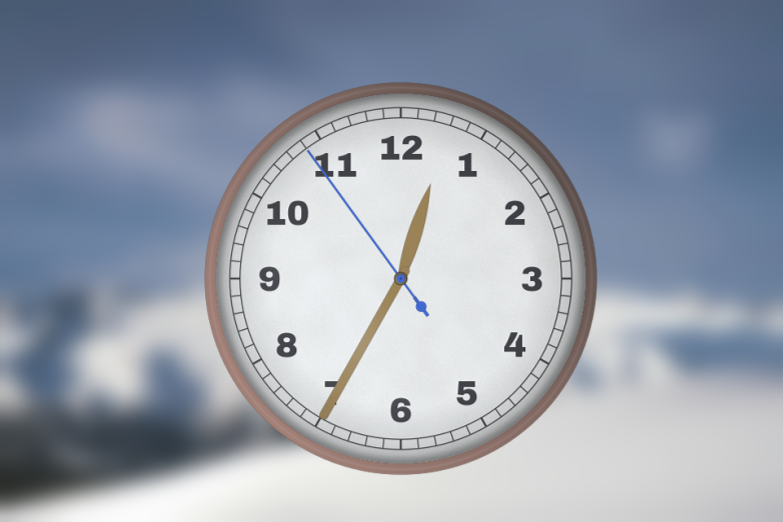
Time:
12:34:54
